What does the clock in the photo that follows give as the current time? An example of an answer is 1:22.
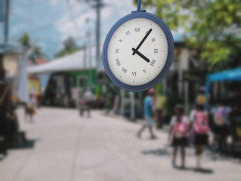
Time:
4:06
